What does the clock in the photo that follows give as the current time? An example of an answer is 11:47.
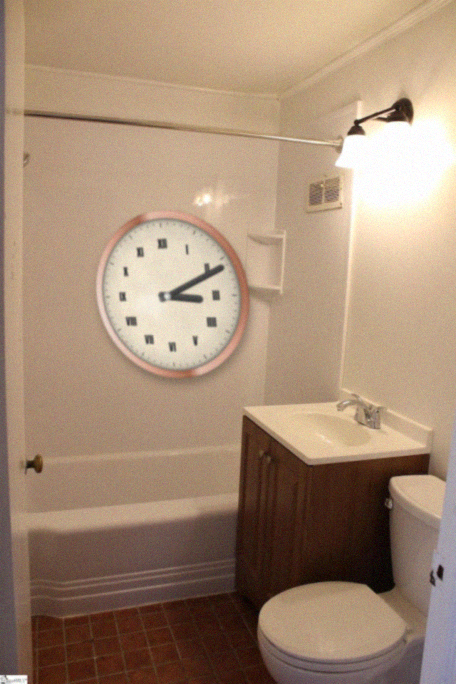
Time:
3:11
